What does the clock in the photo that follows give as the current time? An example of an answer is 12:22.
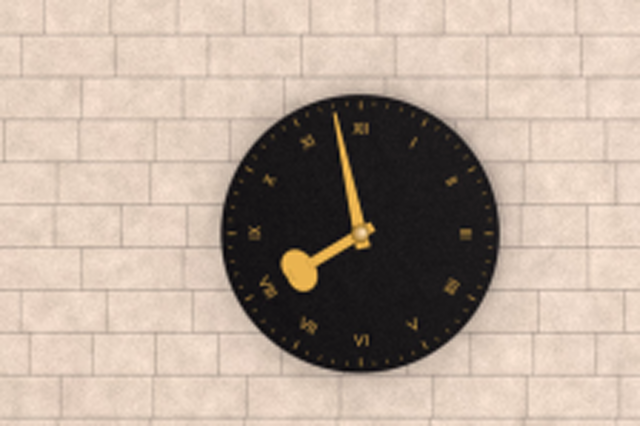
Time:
7:58
